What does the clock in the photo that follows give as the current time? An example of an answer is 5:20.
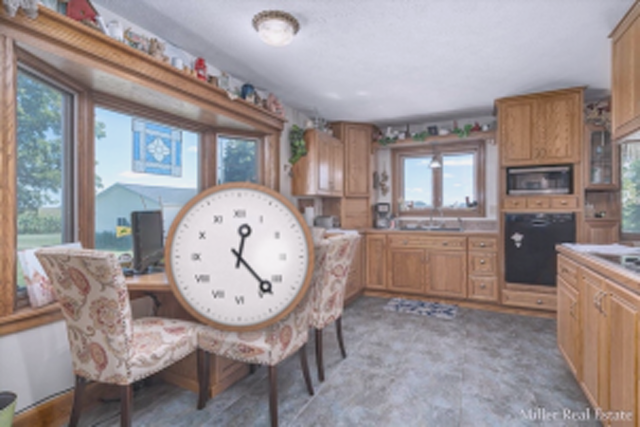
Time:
12:23
